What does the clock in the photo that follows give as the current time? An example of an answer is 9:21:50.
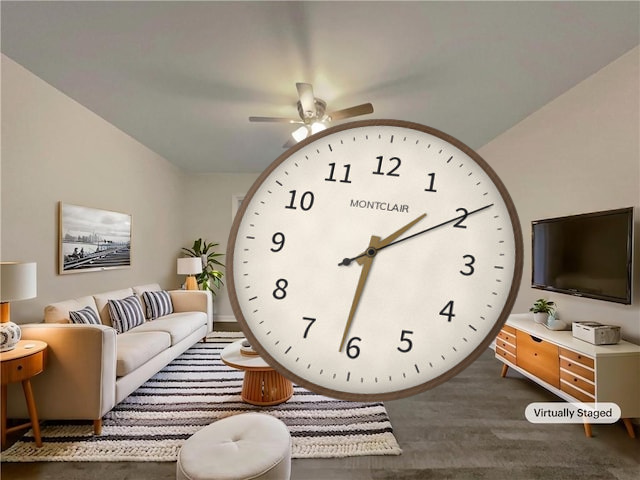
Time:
1:31:10
